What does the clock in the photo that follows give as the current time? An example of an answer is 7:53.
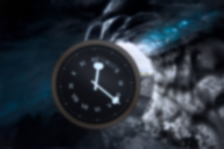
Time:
12:22
